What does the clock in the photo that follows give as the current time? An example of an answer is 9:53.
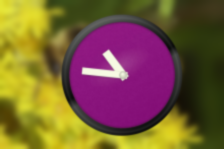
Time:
10:46
